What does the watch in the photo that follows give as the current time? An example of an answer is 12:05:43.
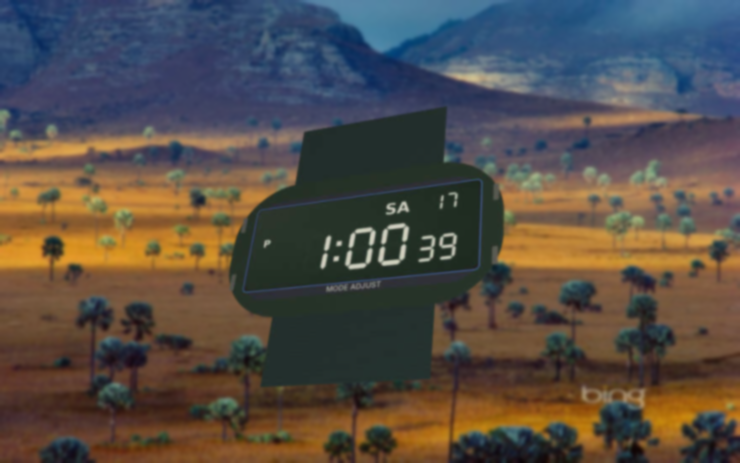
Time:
1:00:39
